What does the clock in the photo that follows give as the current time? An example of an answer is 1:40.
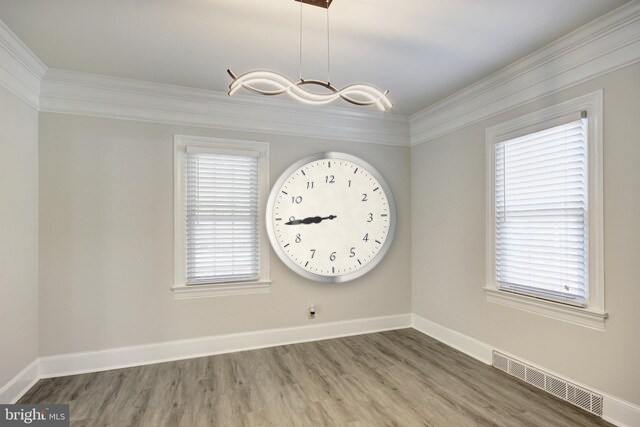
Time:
8:44
